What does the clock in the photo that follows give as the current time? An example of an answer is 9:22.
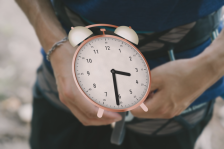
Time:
3:31
